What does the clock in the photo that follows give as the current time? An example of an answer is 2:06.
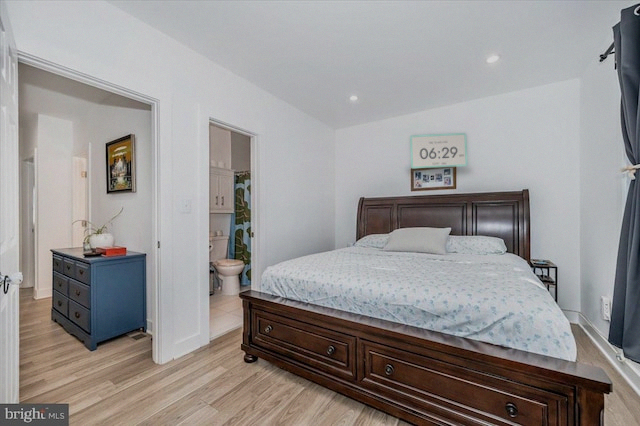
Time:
6:29
